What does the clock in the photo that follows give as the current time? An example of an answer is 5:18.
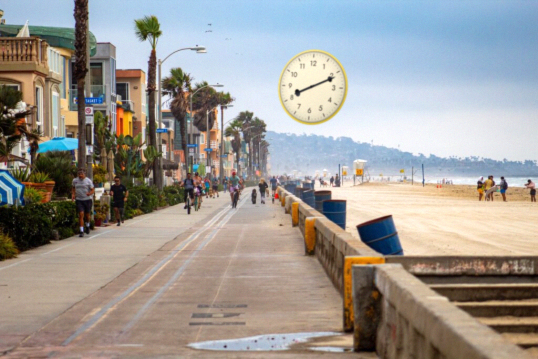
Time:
8:11
